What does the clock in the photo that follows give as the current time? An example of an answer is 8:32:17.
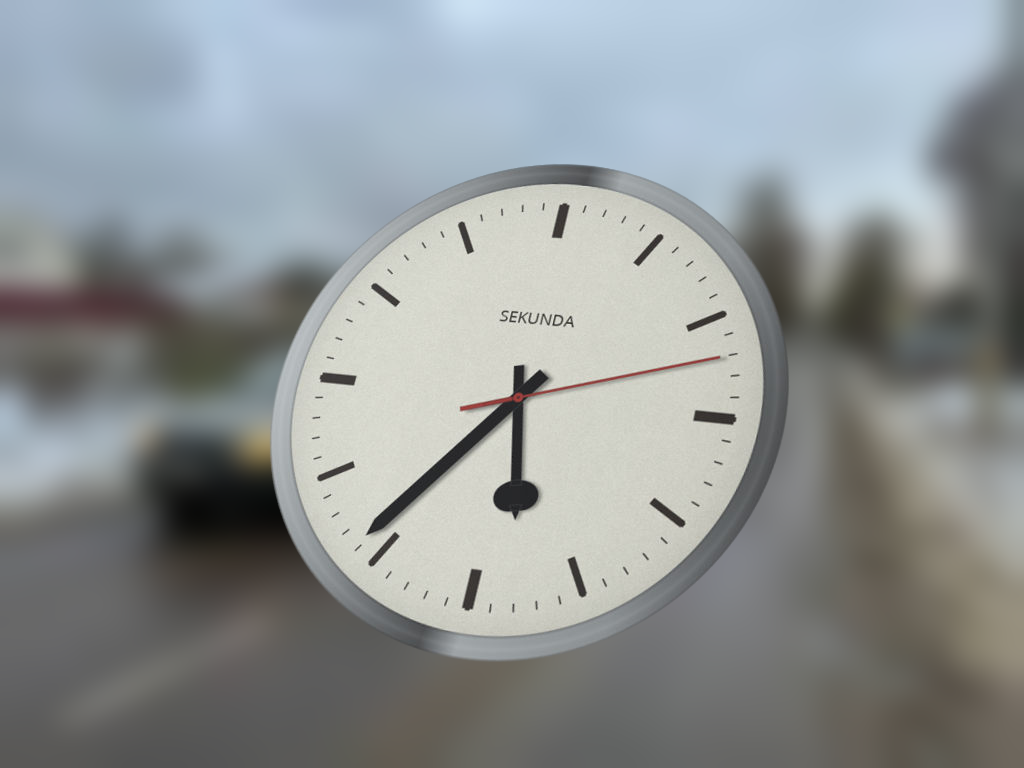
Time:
5:36:12
